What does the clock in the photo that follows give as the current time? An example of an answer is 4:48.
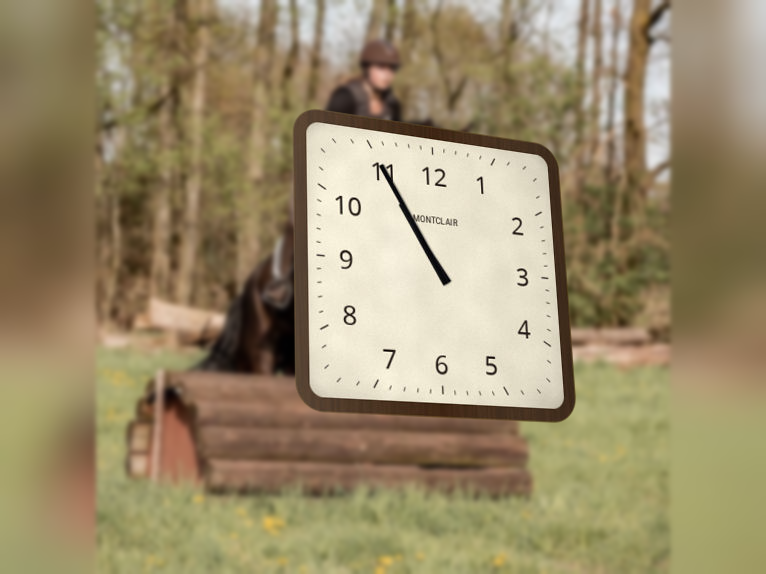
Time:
10:55
